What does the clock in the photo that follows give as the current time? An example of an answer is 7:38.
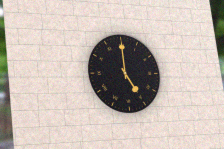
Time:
5:00
